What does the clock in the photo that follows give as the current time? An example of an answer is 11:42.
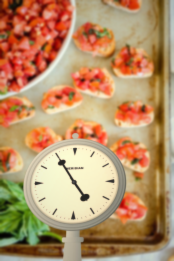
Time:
4:55
